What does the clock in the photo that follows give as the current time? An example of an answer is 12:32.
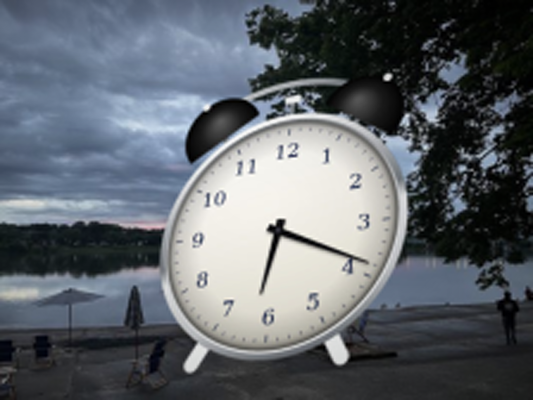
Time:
6:19
